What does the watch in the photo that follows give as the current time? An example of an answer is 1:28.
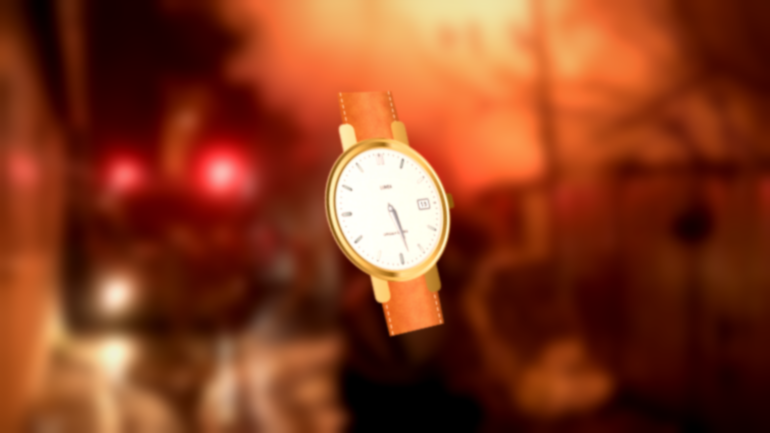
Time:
5:28
